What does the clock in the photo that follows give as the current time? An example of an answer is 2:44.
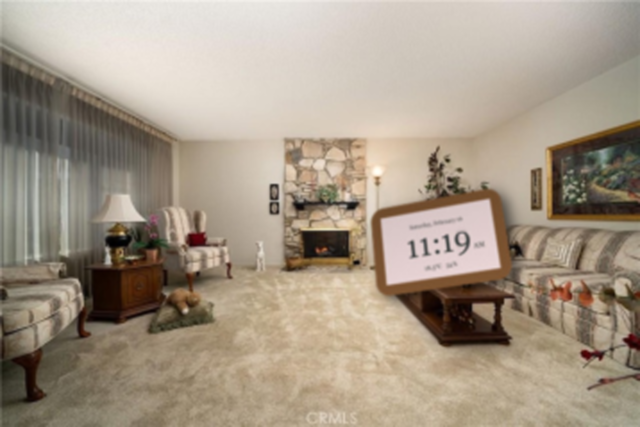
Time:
11:19
